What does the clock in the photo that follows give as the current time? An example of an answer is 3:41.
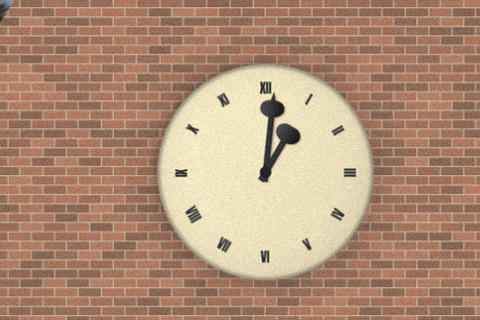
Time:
1:01
